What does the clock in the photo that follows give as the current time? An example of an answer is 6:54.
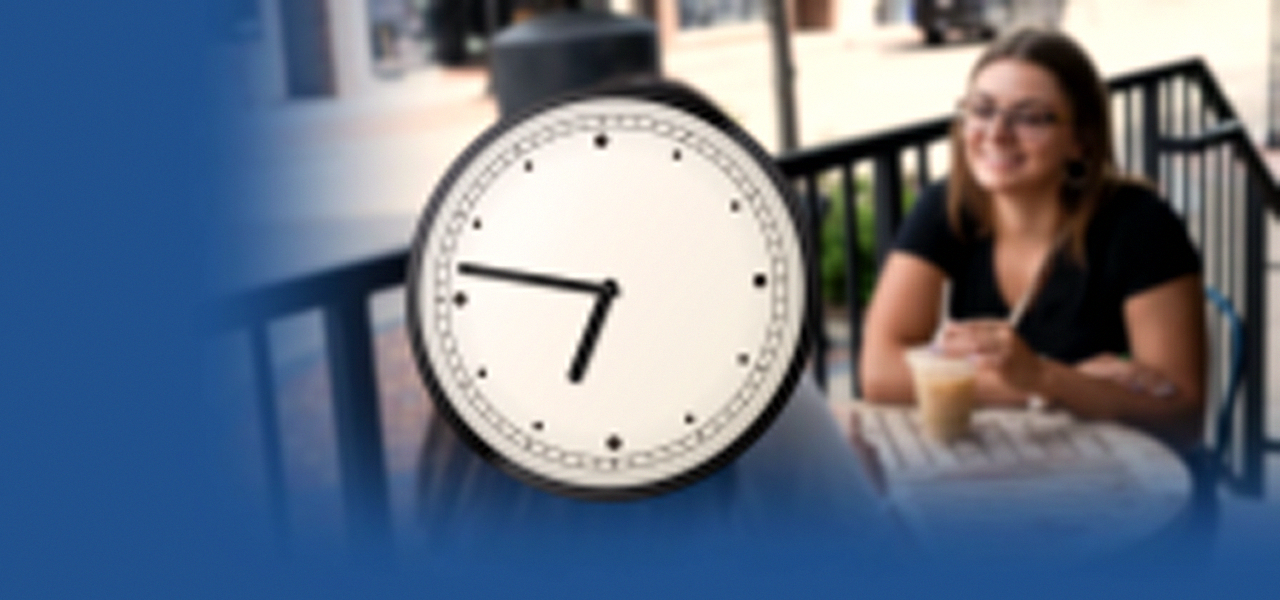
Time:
6:47
